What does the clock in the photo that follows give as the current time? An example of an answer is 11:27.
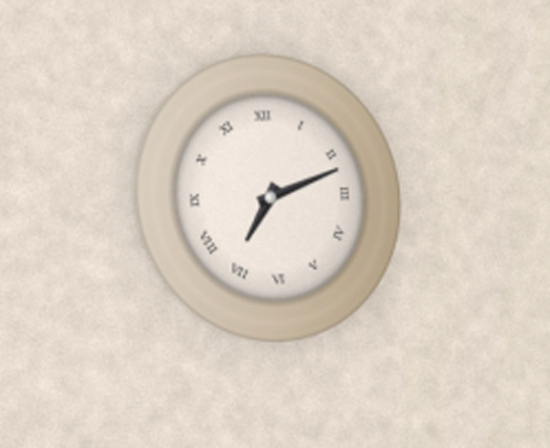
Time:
7:12
